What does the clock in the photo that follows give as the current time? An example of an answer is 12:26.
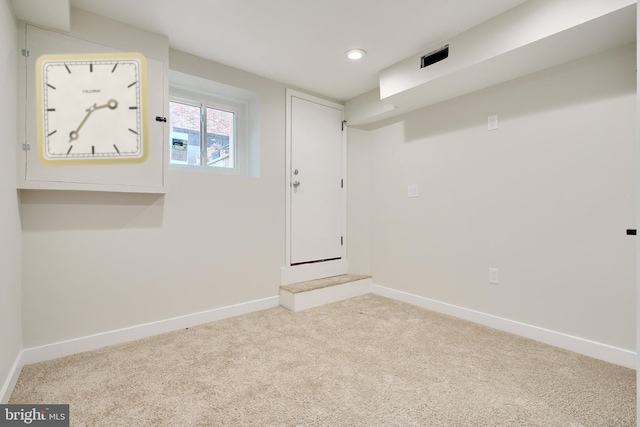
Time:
2:36
